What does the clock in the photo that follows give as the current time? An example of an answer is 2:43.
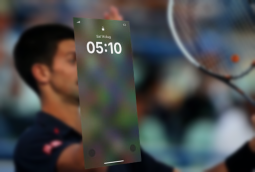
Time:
5:10
